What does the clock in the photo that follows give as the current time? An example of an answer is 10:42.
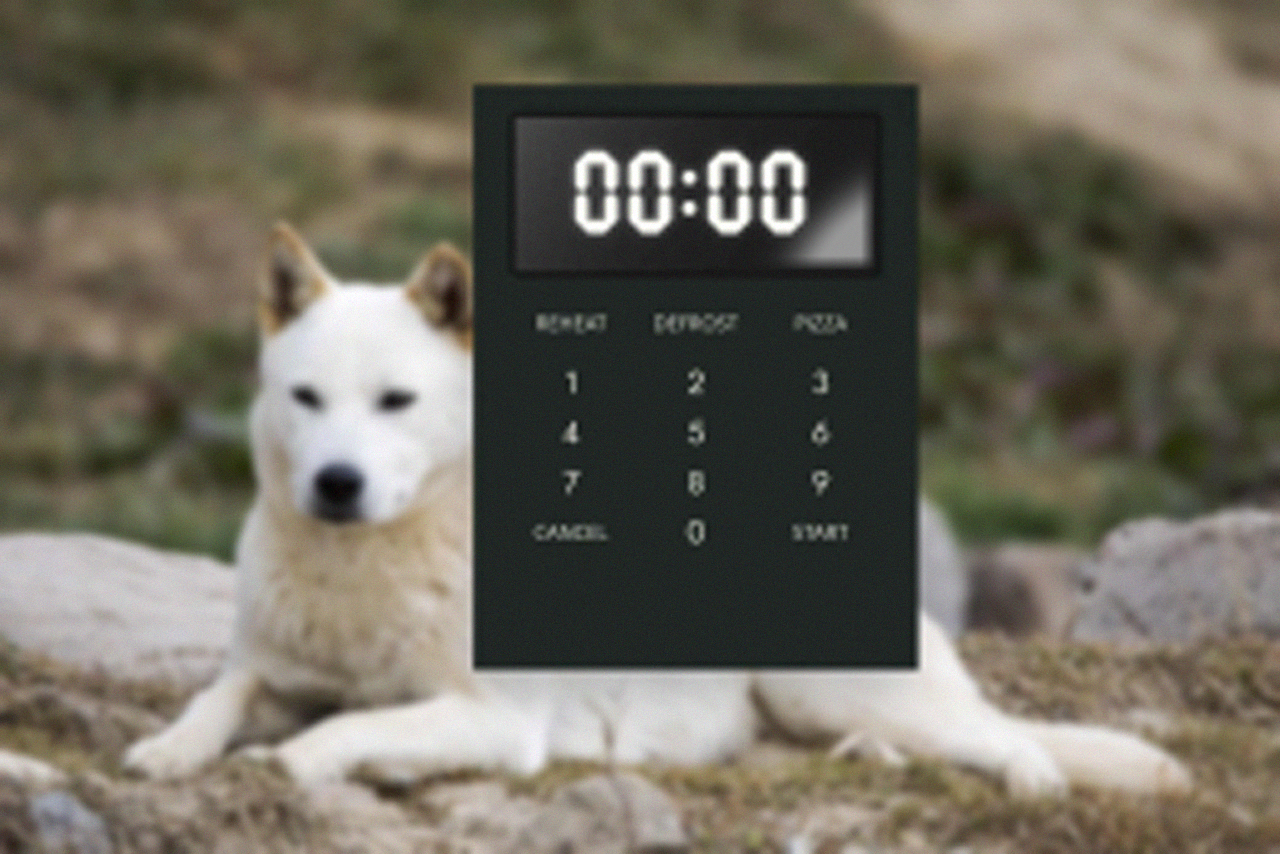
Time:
0:00
